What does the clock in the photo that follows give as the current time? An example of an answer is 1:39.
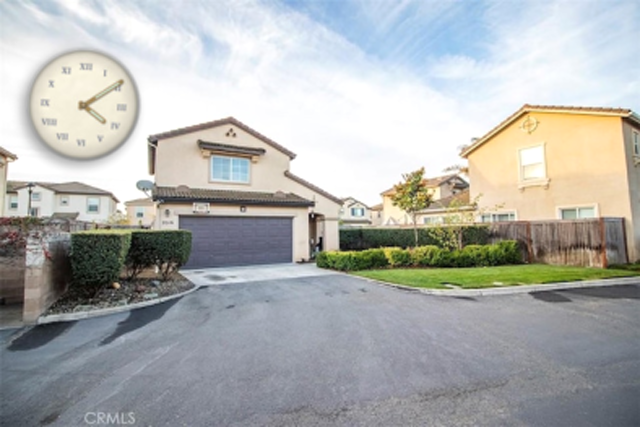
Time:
4:09
